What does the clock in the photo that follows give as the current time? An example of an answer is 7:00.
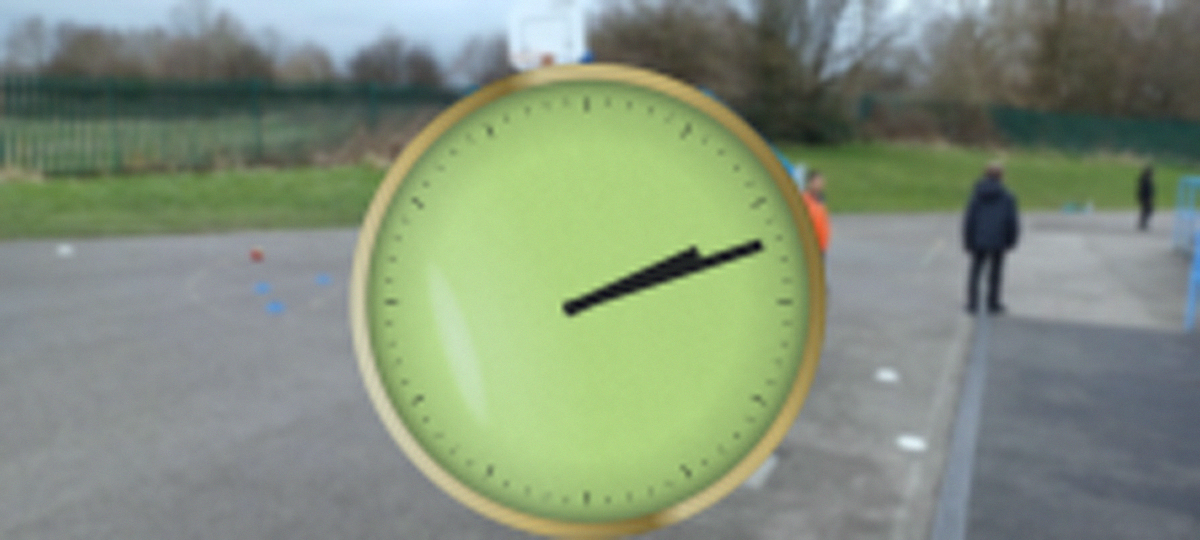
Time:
2:12
